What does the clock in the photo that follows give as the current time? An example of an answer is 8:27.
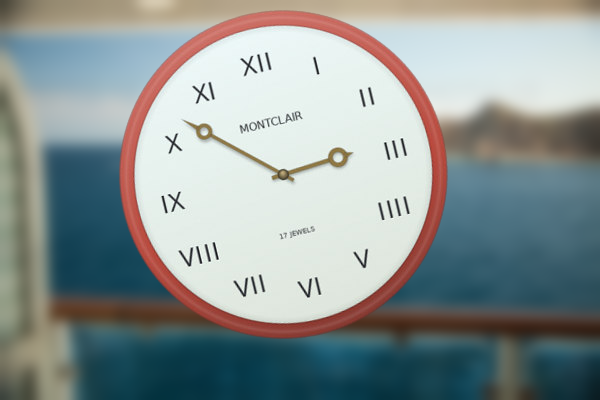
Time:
2:52
